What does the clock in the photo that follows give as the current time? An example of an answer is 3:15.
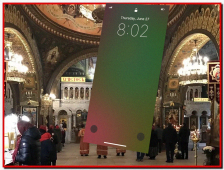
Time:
8:02
